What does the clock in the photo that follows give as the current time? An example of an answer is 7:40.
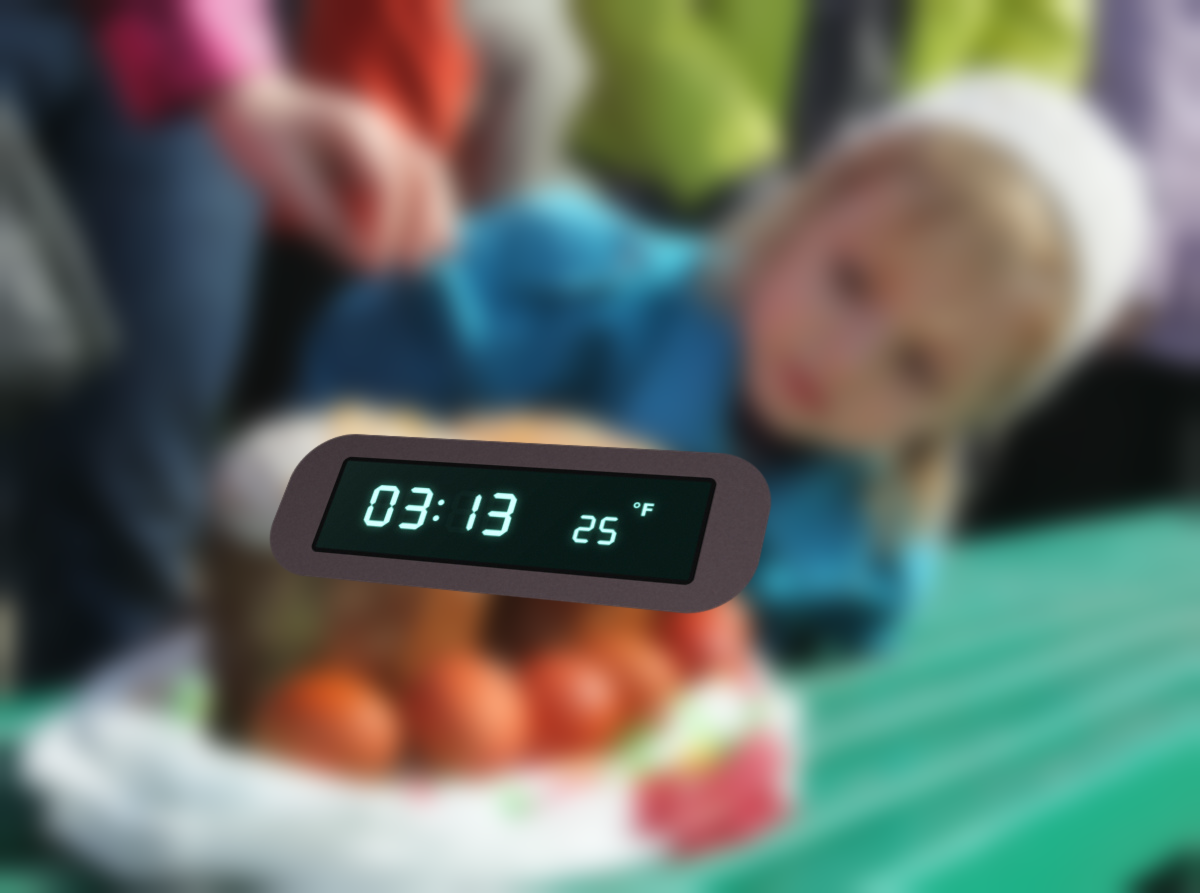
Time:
3:13
